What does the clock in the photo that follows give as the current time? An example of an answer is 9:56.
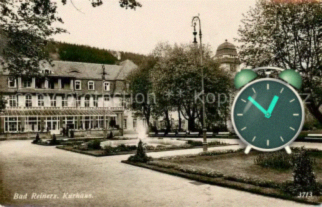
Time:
12:52
